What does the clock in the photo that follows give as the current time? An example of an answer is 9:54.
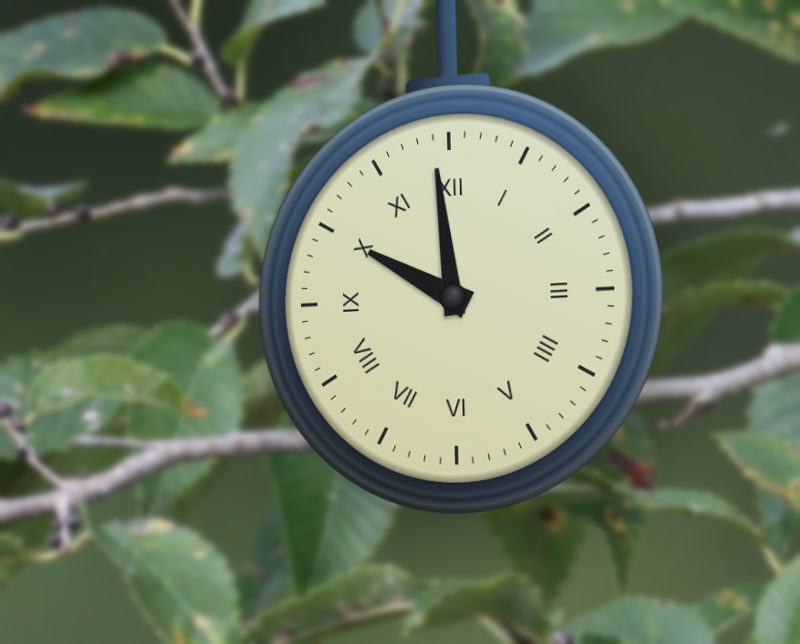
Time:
9:59
